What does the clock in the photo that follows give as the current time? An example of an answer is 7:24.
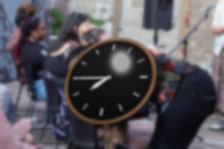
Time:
7:45
